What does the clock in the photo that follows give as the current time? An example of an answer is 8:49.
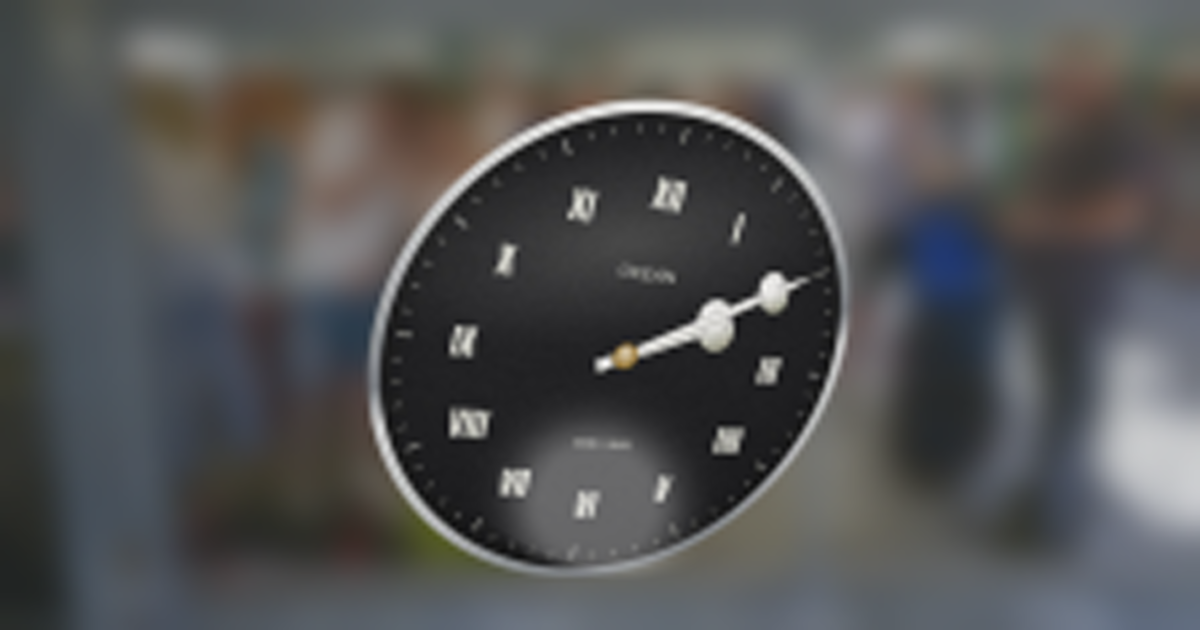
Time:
2:10
